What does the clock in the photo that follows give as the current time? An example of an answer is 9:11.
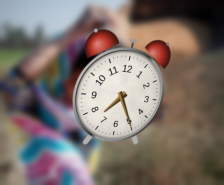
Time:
7:25
